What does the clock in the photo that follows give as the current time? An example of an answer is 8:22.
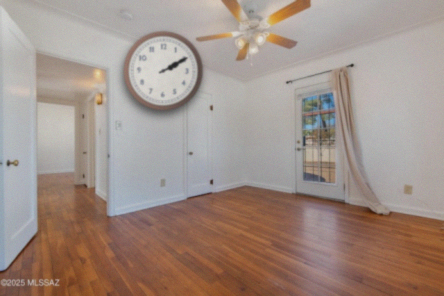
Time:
2:10
